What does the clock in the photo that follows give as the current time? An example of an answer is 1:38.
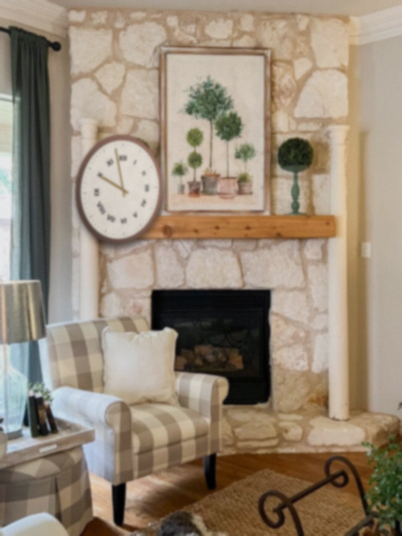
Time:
9:58
